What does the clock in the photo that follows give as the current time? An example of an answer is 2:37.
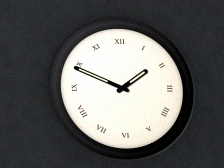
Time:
1:49
